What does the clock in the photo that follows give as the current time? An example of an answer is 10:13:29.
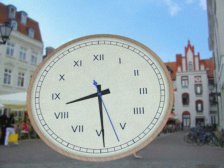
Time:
8:29:27
